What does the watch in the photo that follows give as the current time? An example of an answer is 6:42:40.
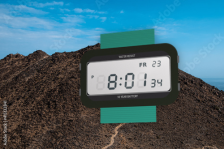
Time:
8:01:34
